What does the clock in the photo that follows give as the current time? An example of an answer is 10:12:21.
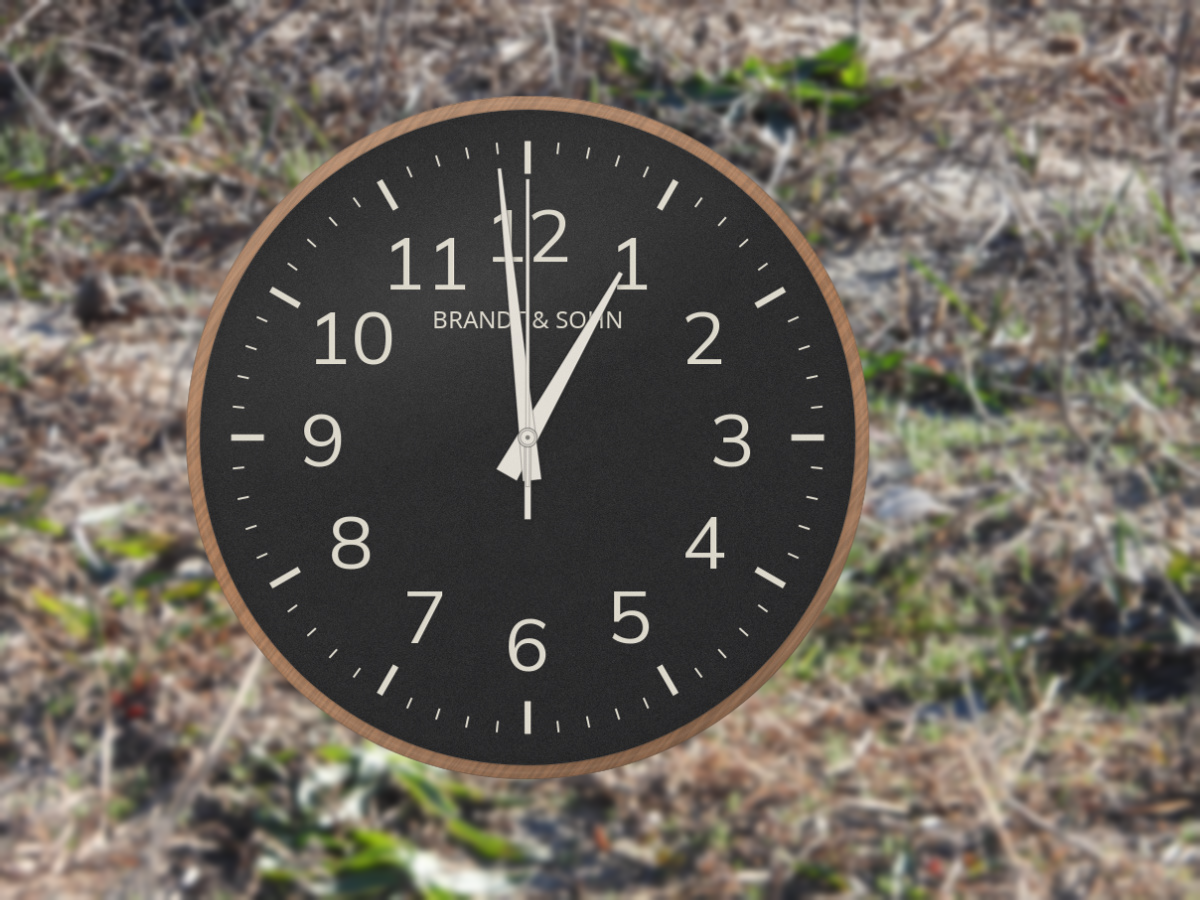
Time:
12:59:00
